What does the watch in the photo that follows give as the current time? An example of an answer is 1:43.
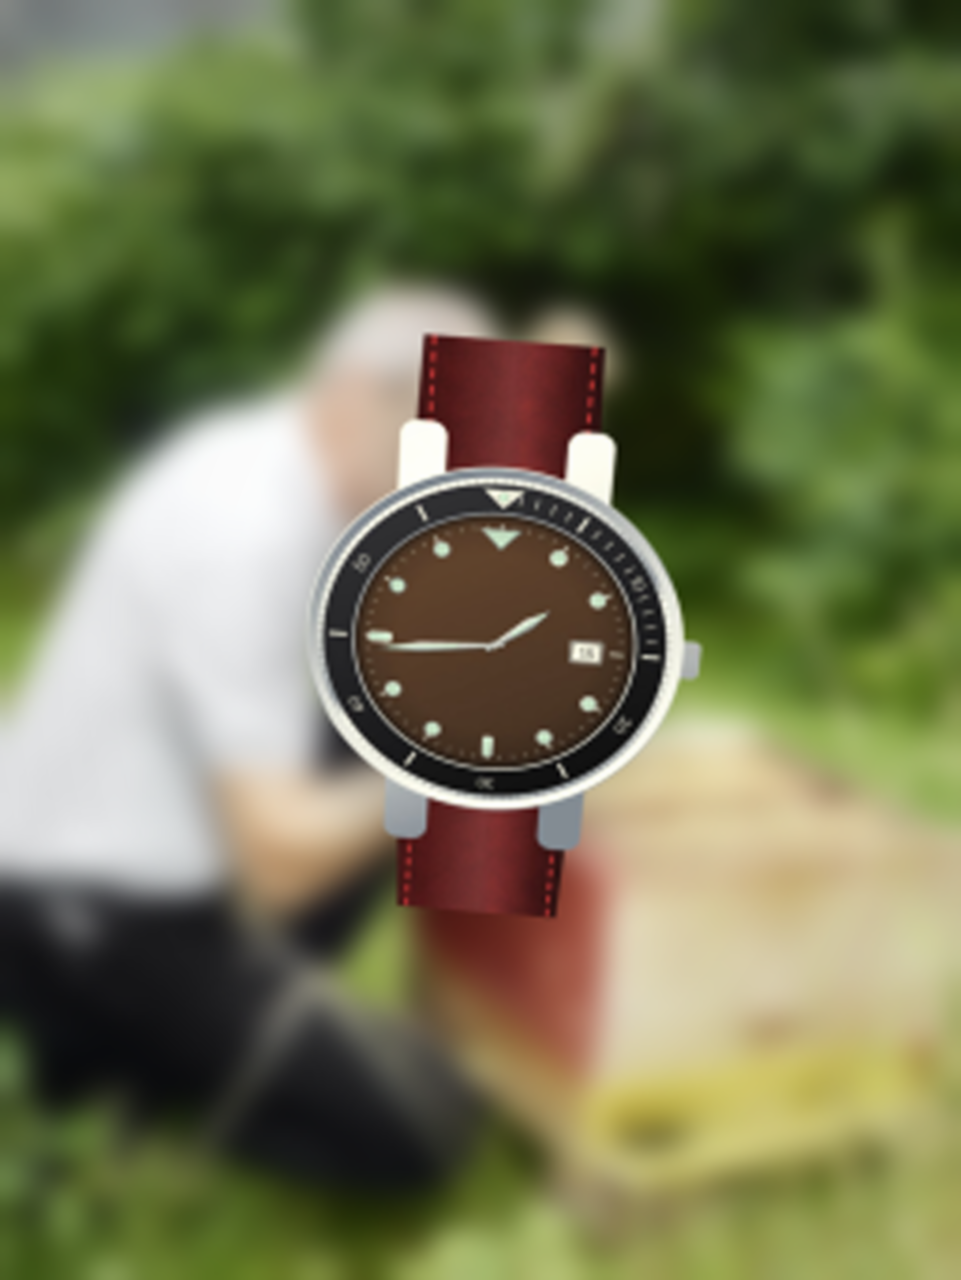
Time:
1:44
